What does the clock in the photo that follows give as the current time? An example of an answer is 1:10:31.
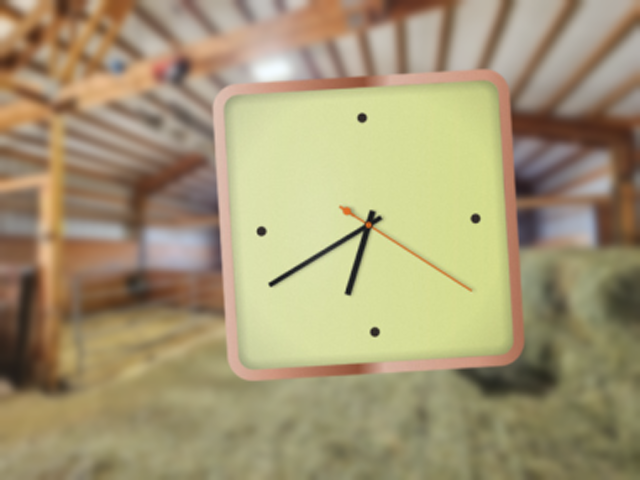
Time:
6:40:21
